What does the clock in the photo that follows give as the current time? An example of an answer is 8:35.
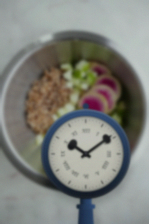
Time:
10:09
